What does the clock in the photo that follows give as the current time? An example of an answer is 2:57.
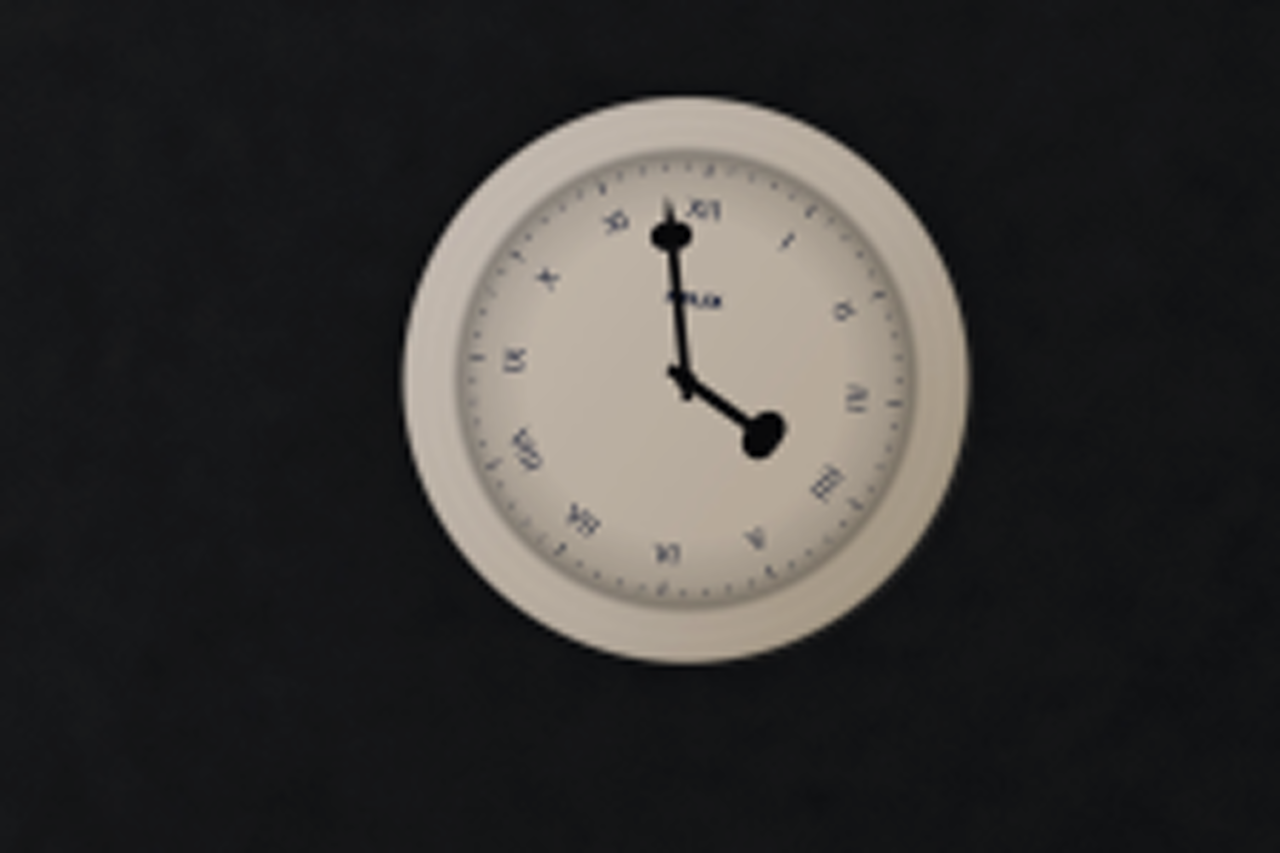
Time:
3:58
